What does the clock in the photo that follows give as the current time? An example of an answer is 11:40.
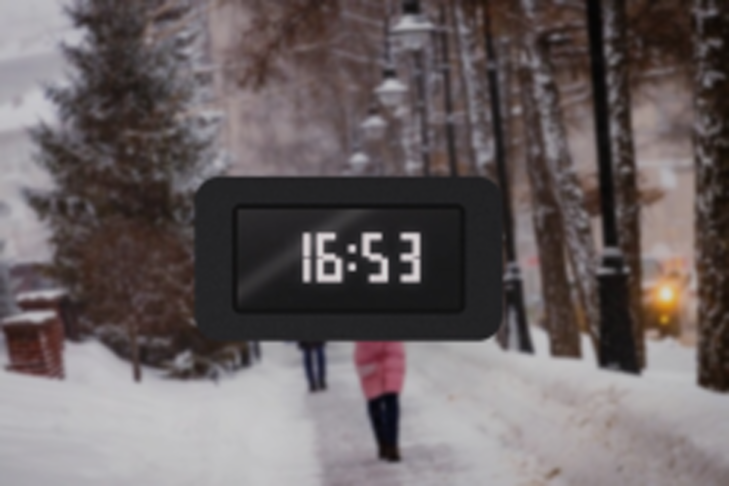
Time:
16:53
